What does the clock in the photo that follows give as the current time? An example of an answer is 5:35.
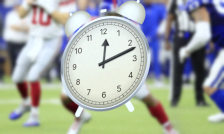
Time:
12:12
